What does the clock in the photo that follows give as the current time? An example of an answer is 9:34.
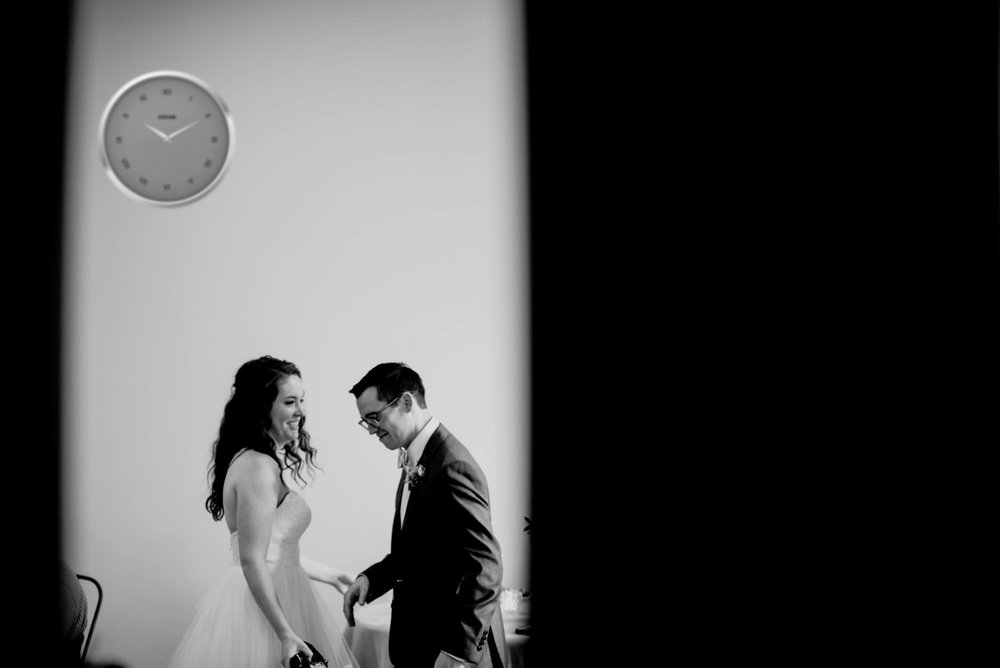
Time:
10:10
